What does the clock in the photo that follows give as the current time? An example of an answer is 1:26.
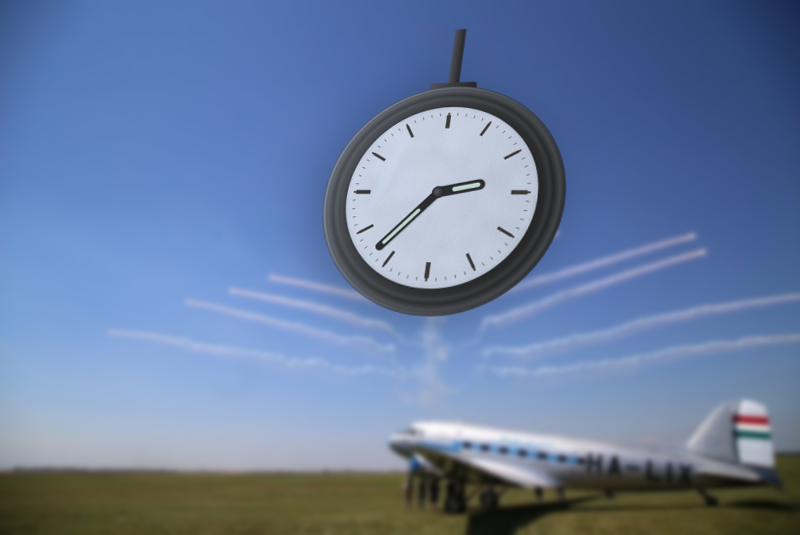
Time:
2:37
